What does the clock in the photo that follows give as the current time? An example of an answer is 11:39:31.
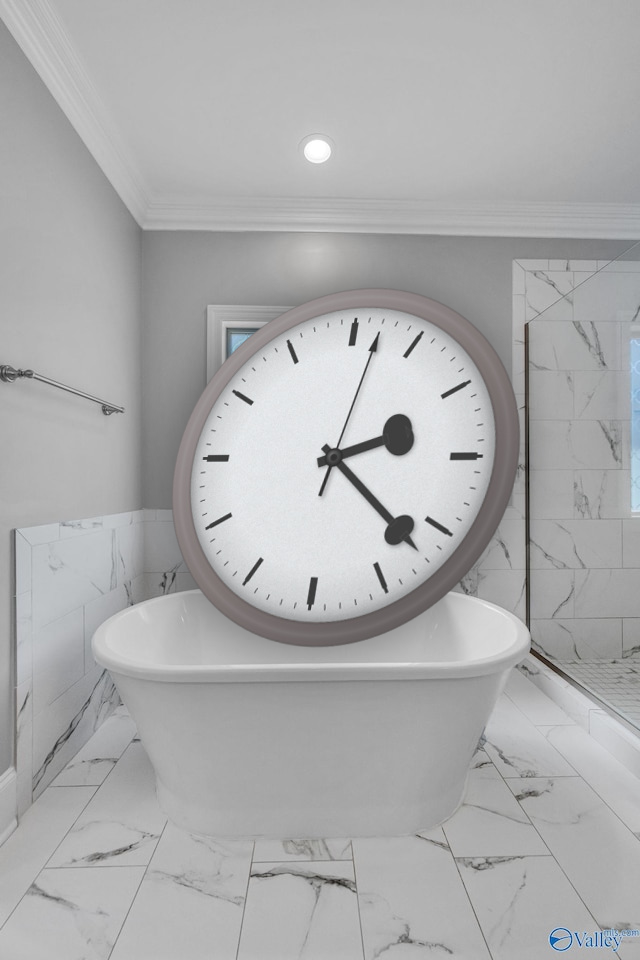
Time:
2:22:02
